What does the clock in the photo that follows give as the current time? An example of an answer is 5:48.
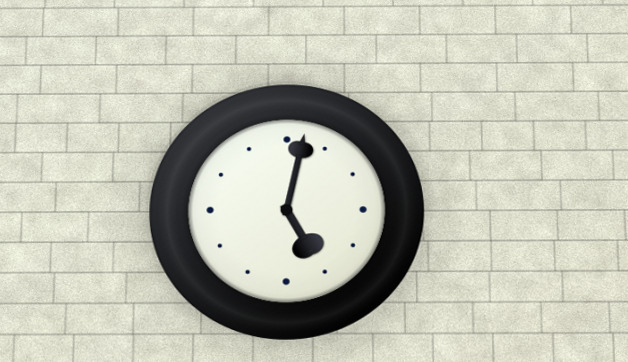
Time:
5:02
